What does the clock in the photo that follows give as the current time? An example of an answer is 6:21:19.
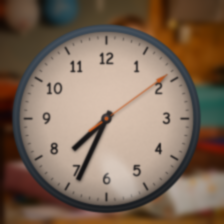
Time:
7:34:09
